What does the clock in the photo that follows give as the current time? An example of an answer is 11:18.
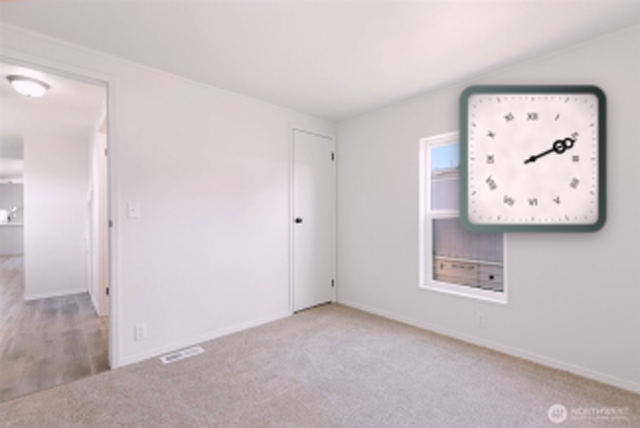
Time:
2:11
